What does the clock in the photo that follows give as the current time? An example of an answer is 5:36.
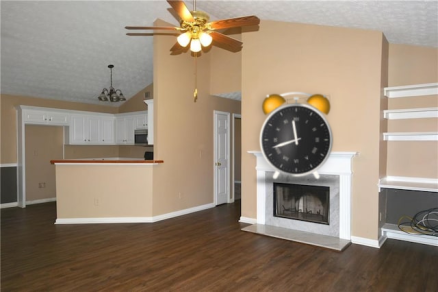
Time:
11:42
